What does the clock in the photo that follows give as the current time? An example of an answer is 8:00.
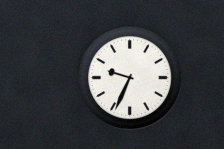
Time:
9:34
